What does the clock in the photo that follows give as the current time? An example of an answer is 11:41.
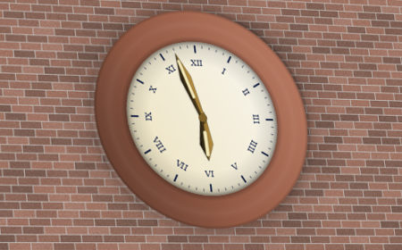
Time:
5:57
